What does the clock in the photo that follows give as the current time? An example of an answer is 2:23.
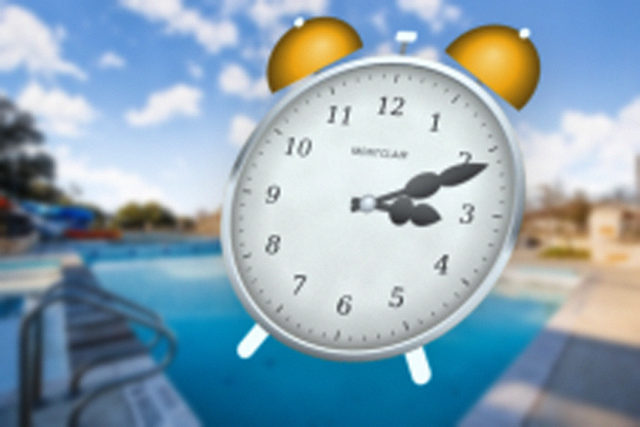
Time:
3:11
